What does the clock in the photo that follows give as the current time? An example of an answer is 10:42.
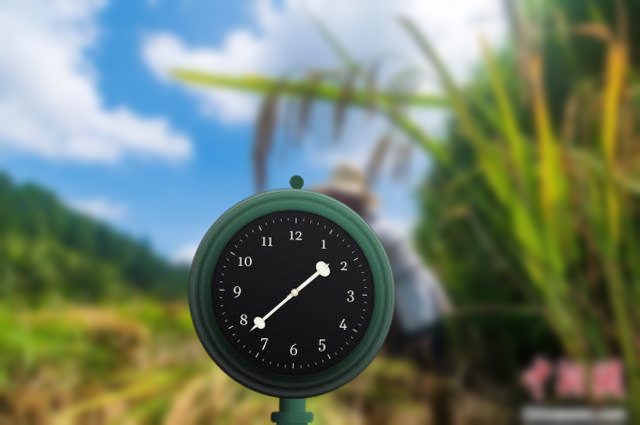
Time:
1:38
